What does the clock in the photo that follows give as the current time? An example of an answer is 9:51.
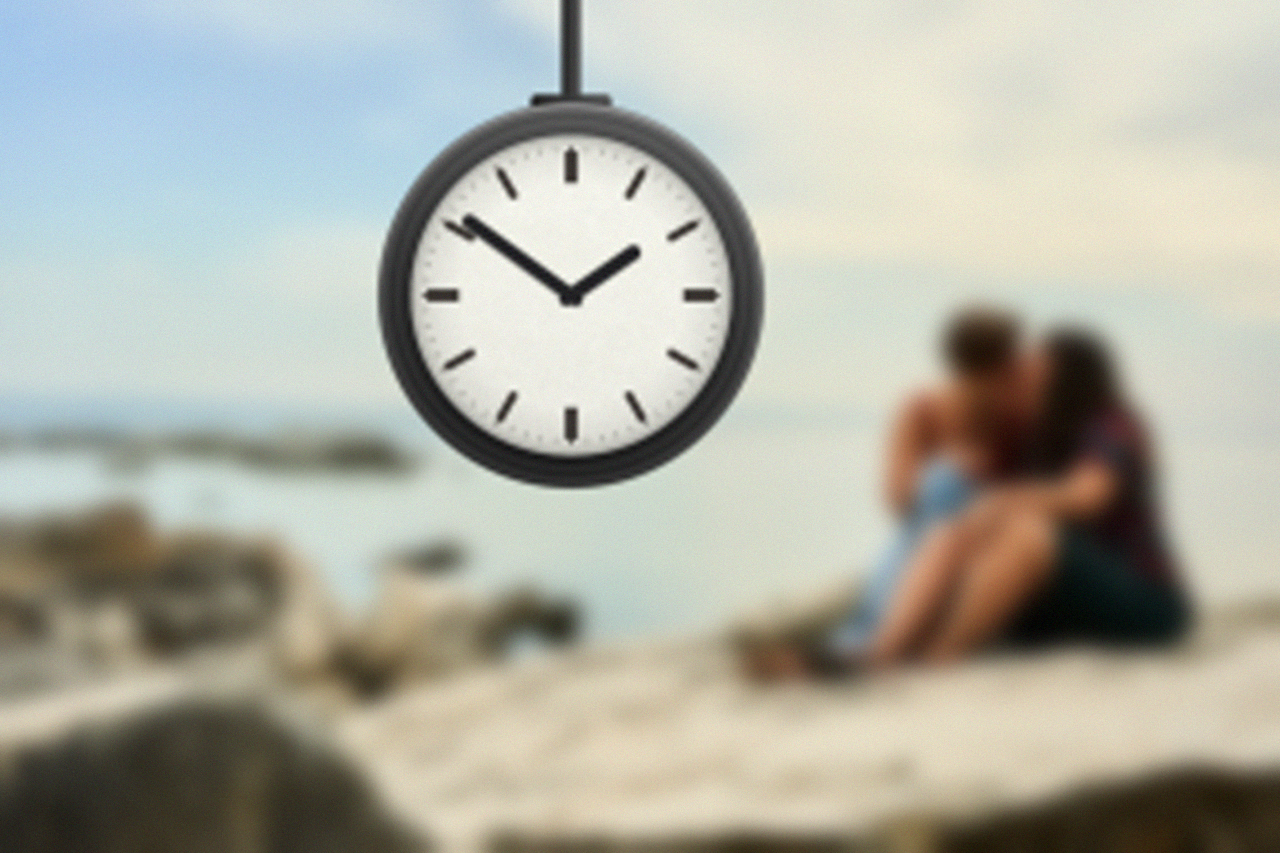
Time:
1:51
